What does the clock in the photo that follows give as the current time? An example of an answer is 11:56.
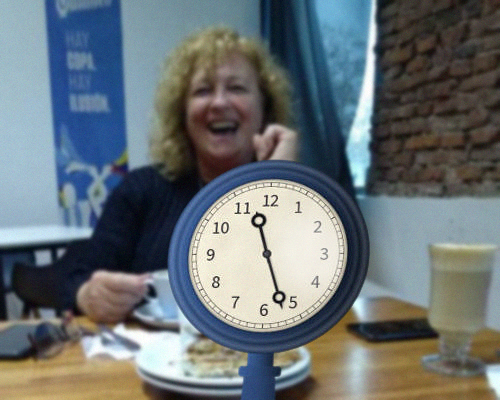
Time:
11:27
